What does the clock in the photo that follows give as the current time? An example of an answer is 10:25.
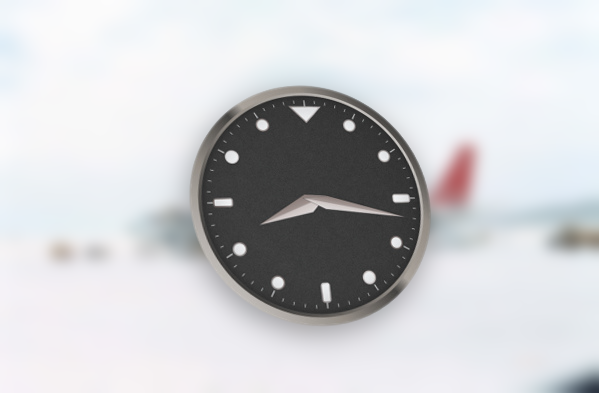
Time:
8:17
